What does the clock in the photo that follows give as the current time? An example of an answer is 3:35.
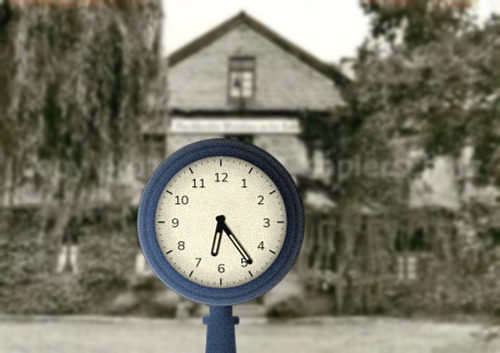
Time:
6:24
